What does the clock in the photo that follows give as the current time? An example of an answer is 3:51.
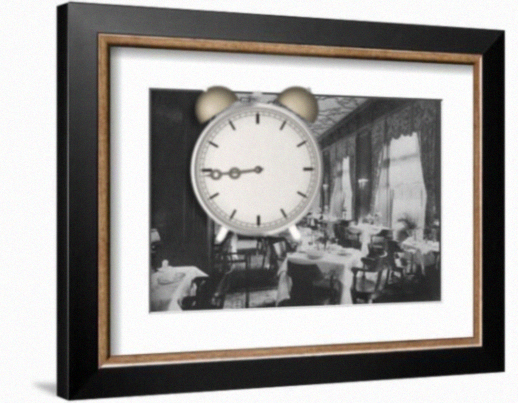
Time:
8:44
